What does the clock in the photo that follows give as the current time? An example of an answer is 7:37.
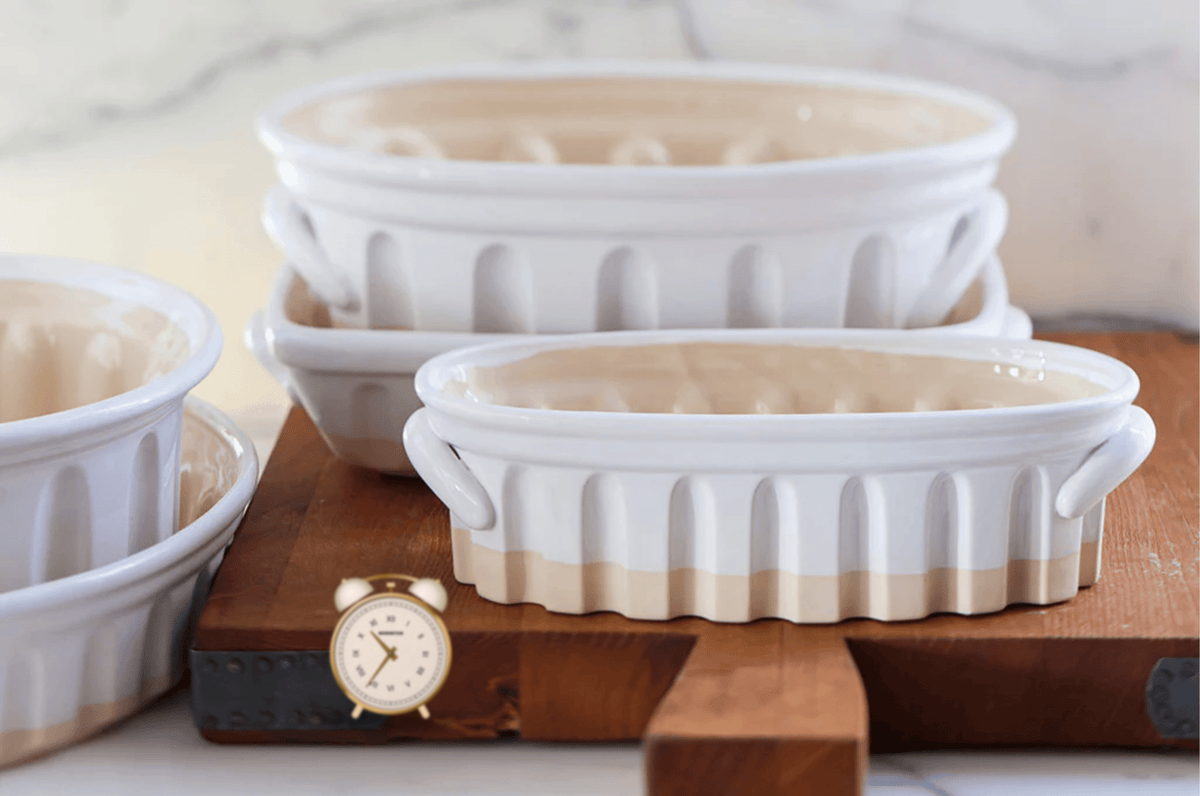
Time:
10:36
